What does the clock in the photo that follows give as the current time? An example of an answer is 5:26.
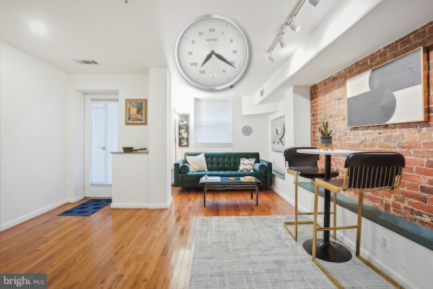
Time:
7:21
